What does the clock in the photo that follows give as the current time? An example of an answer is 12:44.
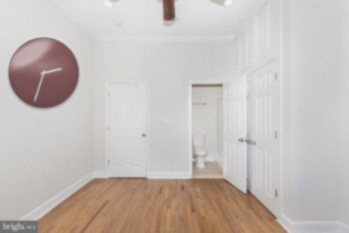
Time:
2:33
